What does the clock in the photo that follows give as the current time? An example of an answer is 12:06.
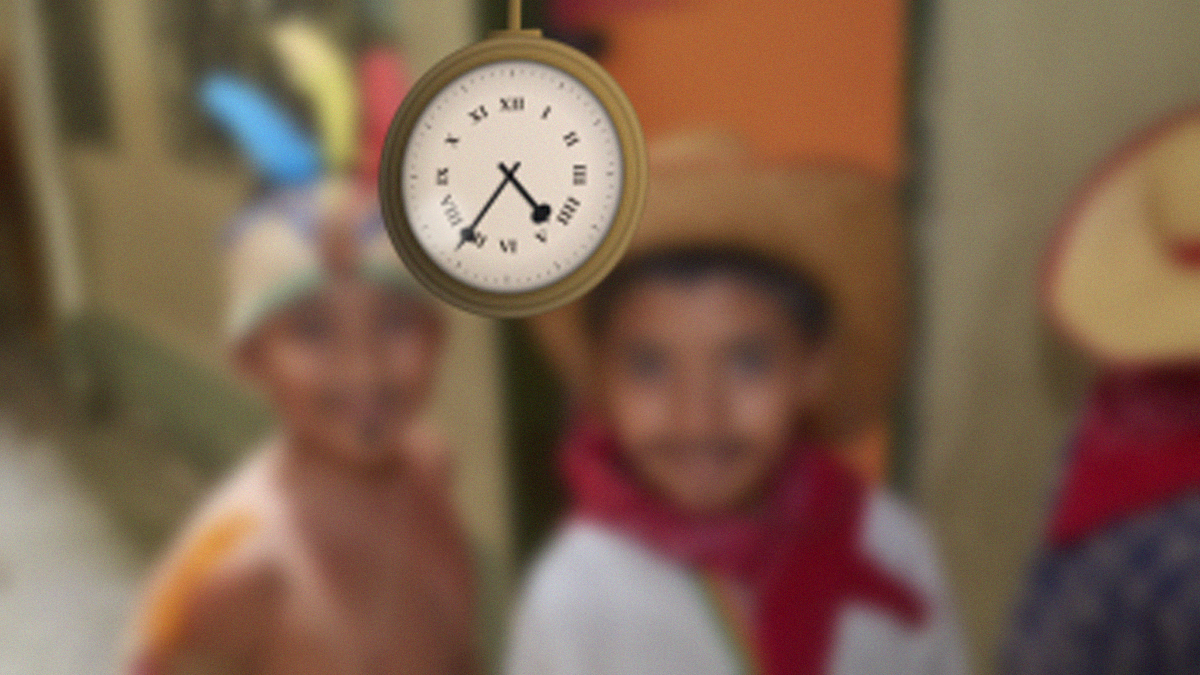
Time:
4:36
